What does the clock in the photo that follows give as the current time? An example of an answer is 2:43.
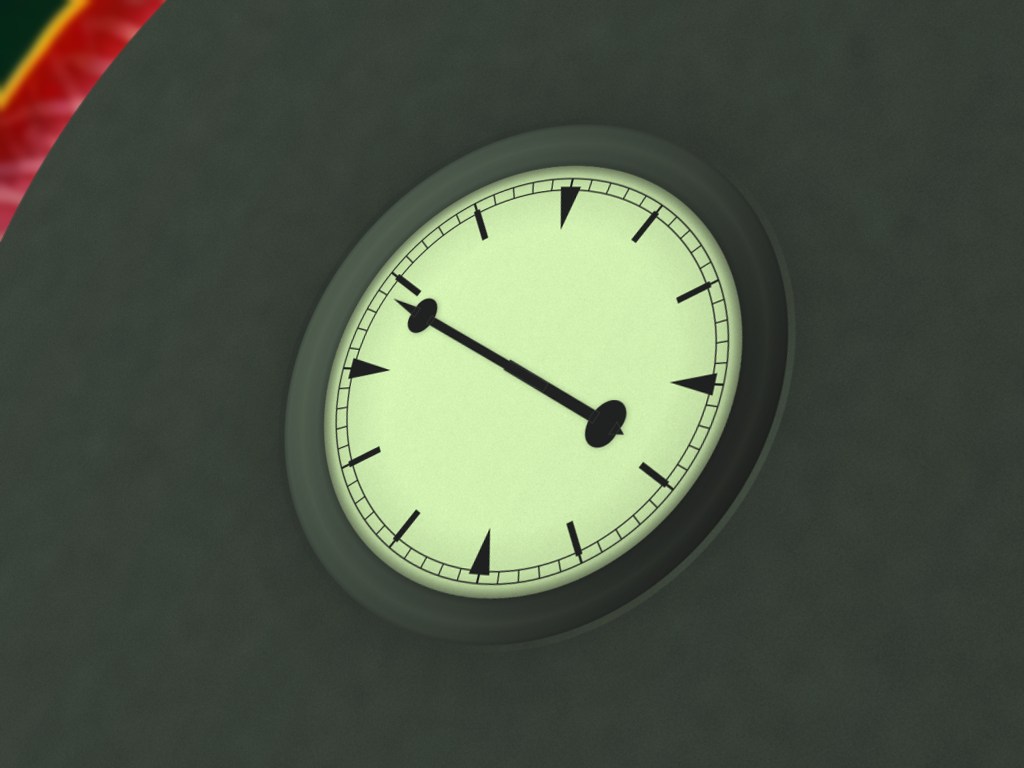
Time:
3:49
